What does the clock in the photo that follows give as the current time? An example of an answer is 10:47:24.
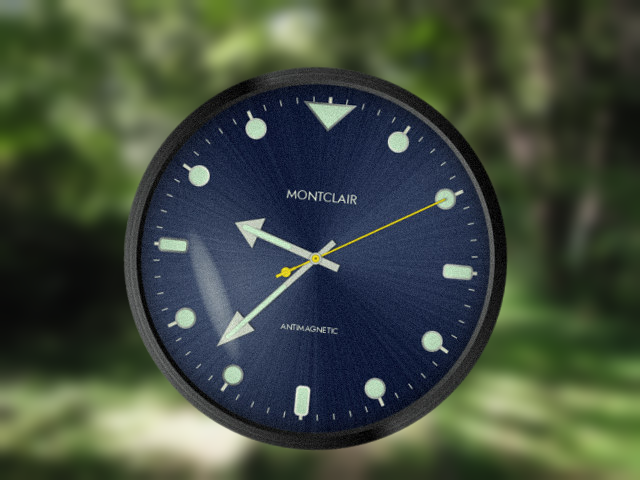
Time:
9:37:10
